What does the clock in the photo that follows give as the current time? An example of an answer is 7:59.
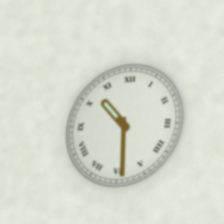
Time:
10:29
